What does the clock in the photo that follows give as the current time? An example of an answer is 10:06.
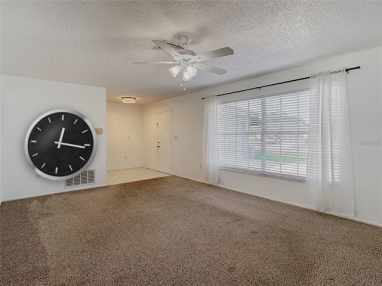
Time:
12:16
